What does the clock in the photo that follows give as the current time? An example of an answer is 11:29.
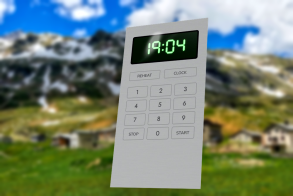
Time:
19:04
